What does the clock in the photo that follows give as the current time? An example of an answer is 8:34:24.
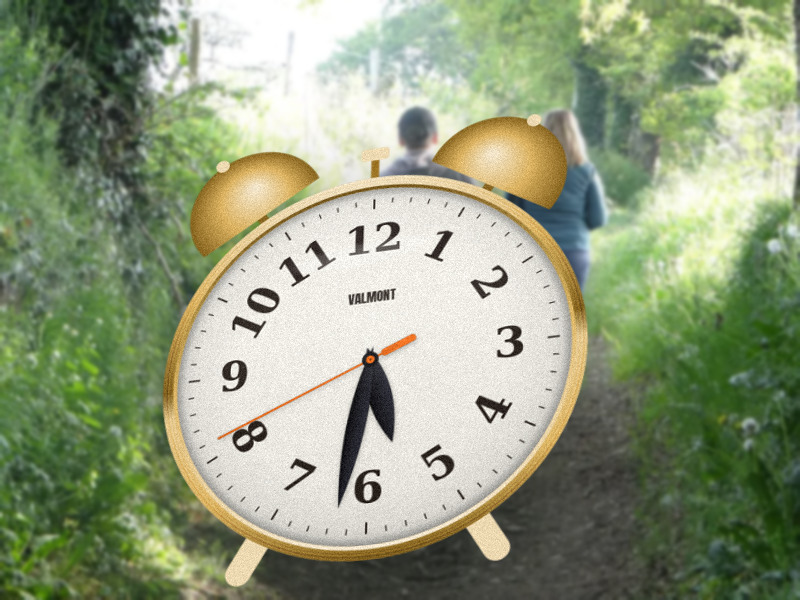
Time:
5:31:41
